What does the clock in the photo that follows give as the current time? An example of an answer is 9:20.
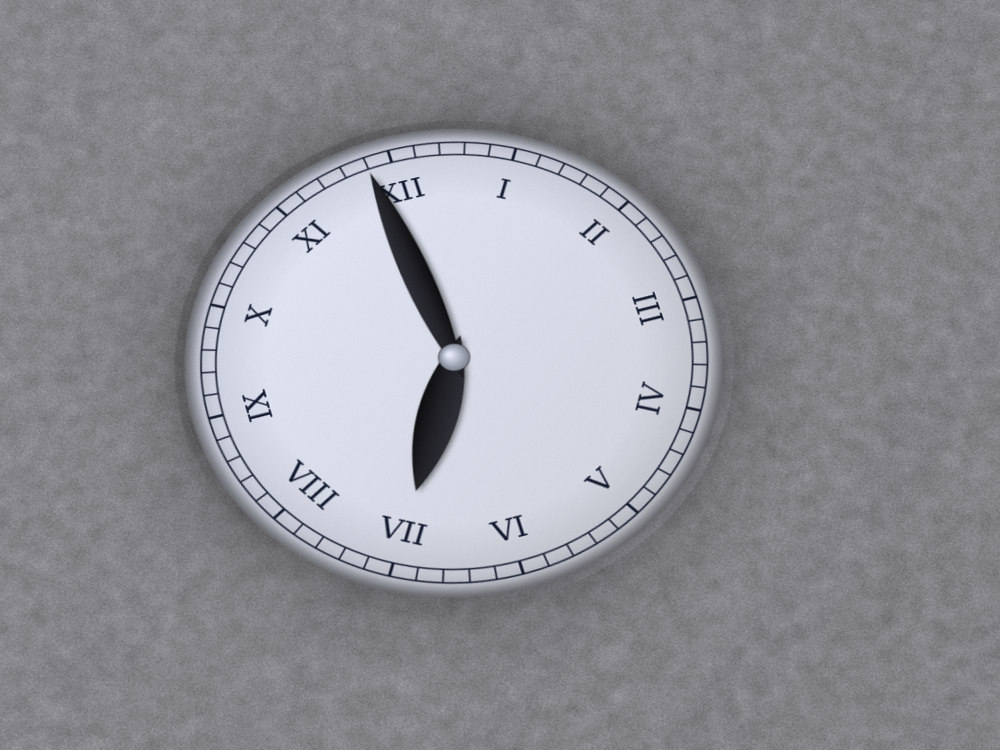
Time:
6:59
